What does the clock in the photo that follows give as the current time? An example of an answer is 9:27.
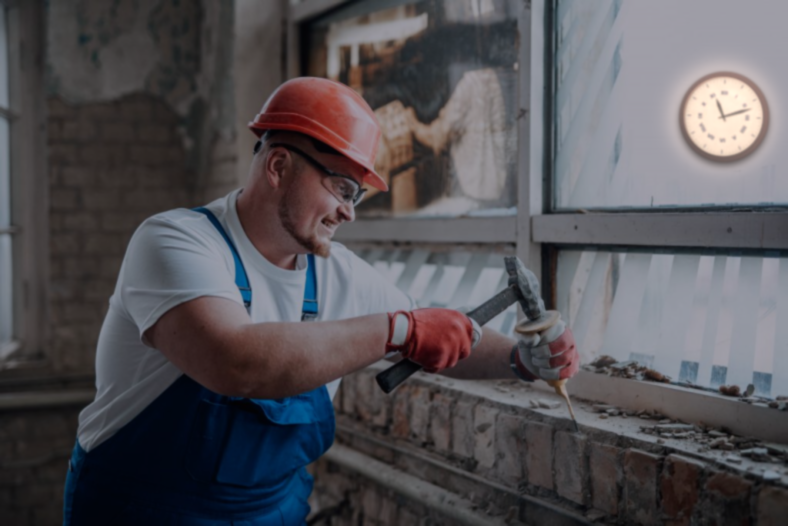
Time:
11:12
